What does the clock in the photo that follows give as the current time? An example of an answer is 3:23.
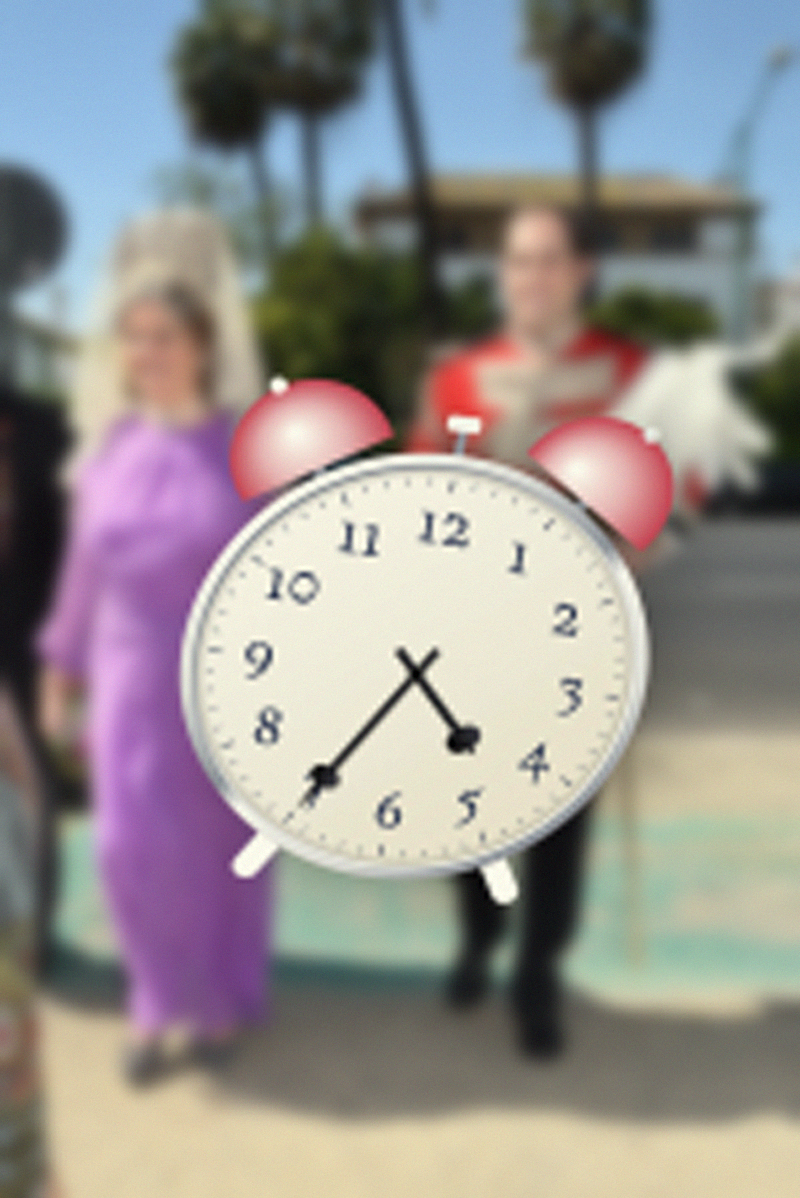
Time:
4:35
